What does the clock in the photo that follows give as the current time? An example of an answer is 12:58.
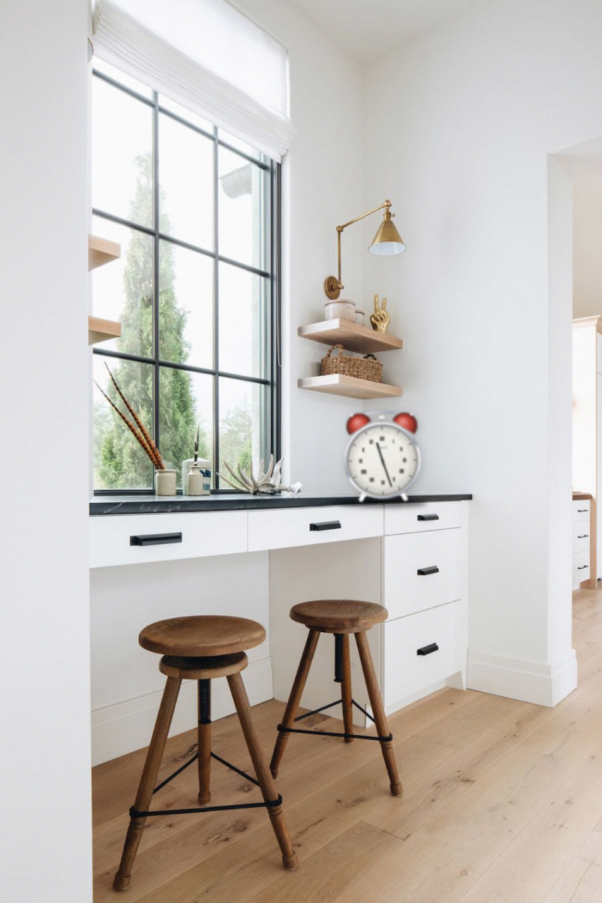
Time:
11:27
